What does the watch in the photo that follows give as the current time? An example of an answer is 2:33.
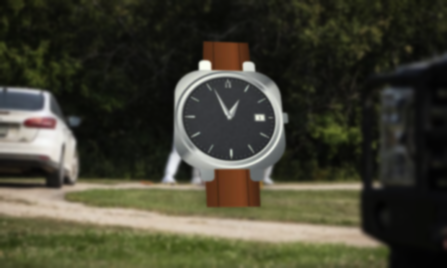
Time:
12:56
